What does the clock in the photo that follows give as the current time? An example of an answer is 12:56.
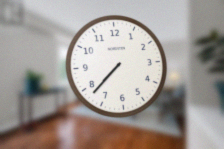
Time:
7:38
